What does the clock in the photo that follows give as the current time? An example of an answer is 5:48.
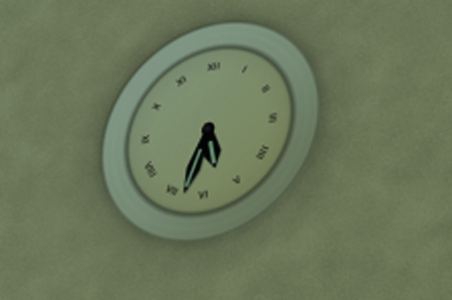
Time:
5:33
